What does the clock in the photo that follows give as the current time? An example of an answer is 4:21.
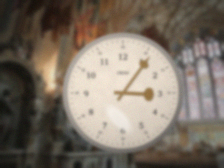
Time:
3:06
